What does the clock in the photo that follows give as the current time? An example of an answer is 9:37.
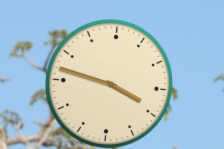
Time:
3:47
